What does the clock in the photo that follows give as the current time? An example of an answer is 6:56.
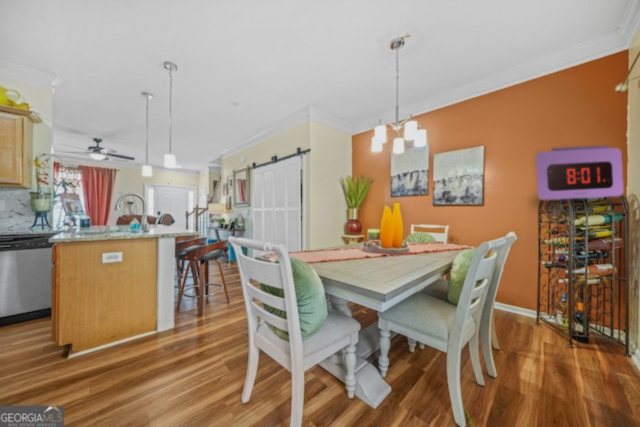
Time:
8:01
